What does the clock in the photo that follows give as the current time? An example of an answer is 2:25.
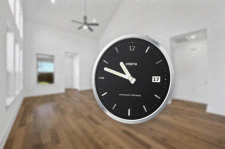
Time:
10:48
